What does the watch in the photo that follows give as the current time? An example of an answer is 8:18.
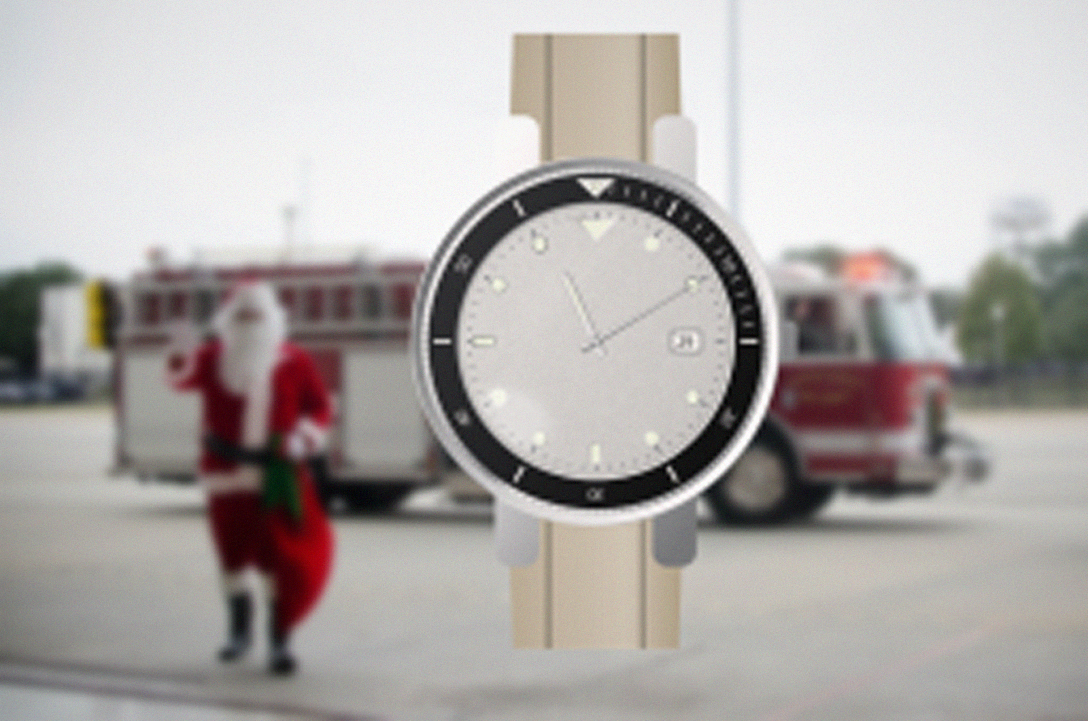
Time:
11:10
